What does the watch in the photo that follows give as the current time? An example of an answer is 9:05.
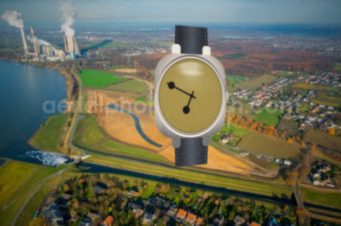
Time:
6:49
